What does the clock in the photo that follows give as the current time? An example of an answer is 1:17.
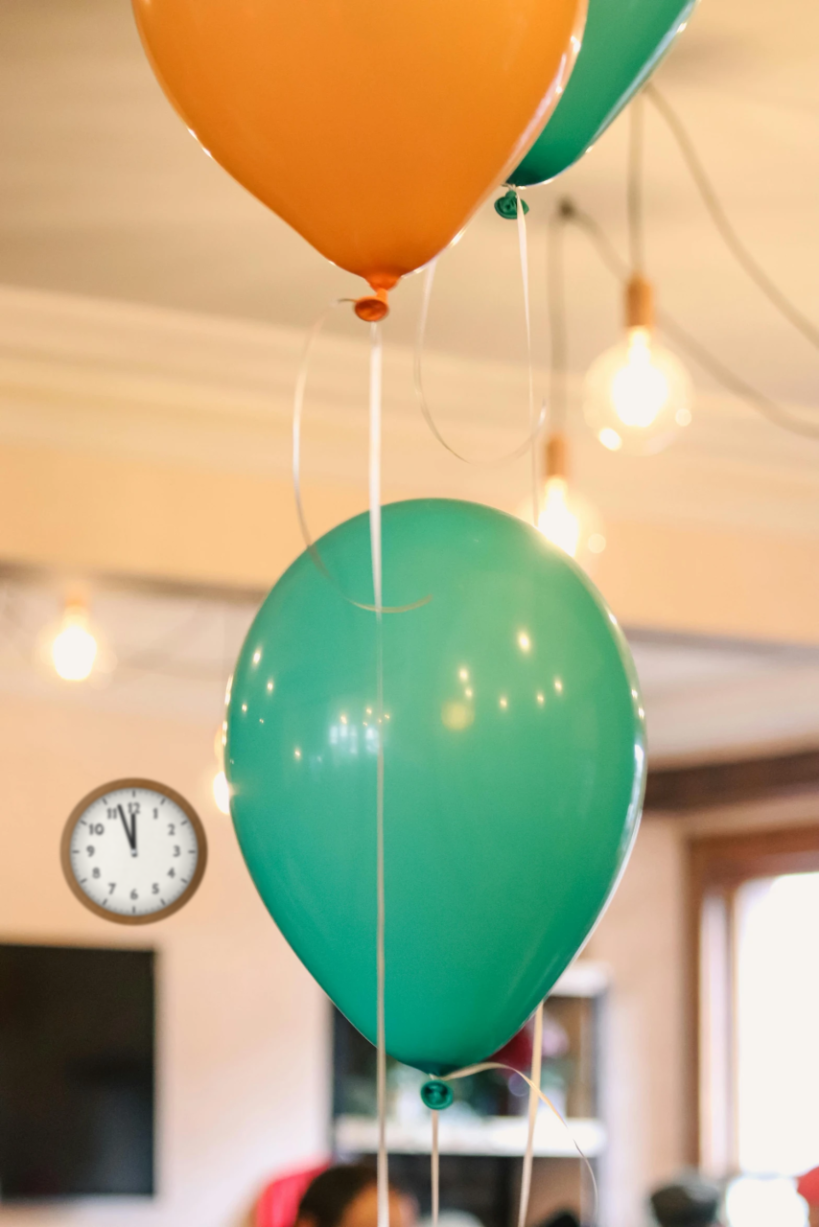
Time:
11:57
